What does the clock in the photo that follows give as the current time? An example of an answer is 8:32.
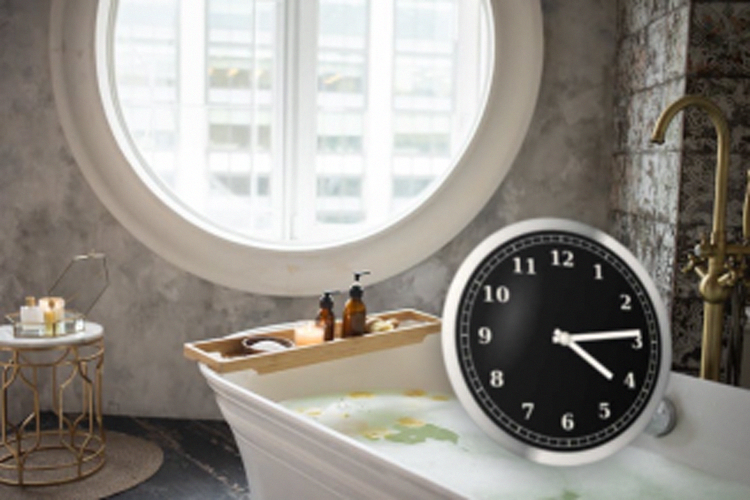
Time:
4:14
